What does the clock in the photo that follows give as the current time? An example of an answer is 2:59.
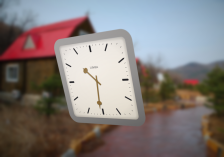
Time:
10:31
